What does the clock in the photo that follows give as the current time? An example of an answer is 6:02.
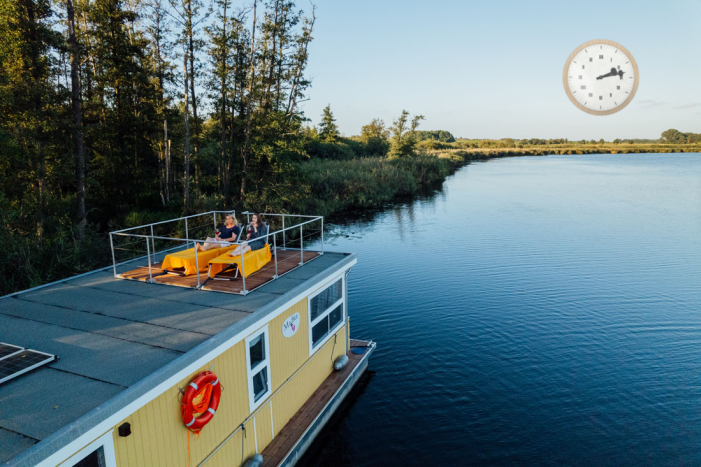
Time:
2:13
